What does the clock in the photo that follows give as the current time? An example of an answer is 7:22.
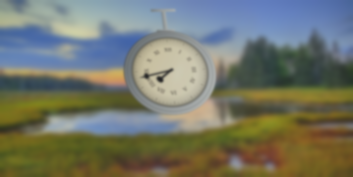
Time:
7:43
